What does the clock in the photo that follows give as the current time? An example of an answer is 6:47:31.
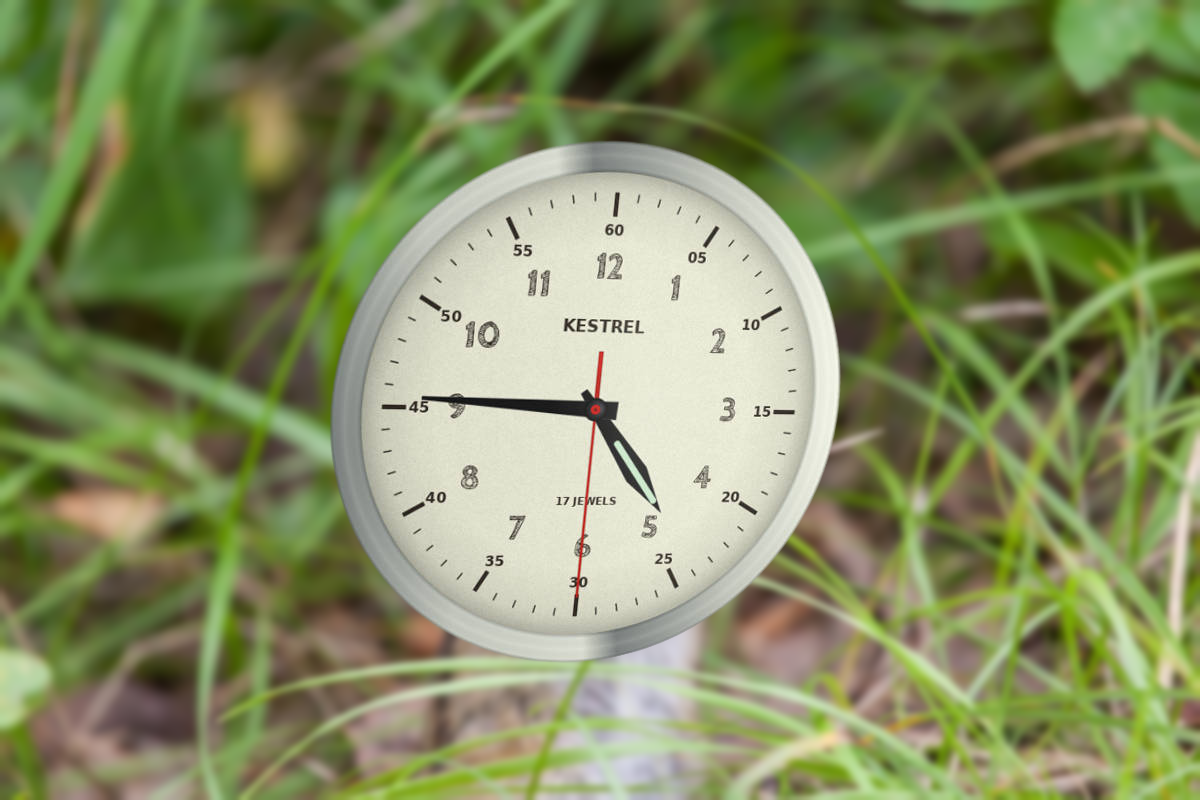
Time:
4:45:30
